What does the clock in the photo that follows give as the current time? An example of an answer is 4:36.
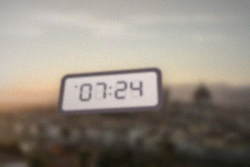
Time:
7:24
